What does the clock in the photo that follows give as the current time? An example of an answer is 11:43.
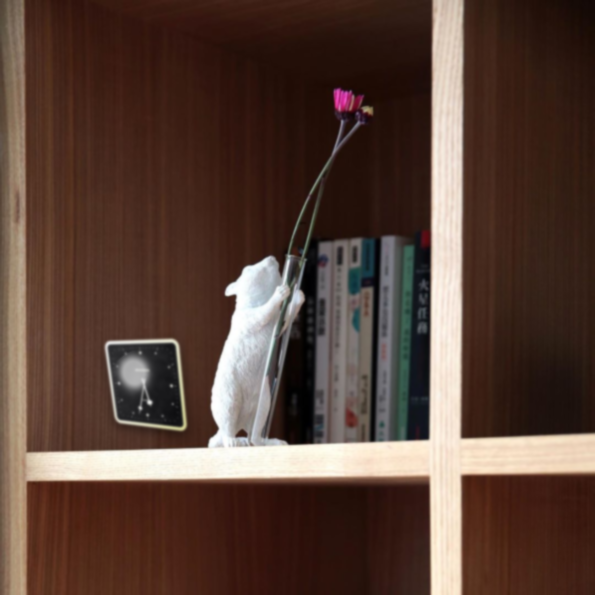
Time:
5:33
